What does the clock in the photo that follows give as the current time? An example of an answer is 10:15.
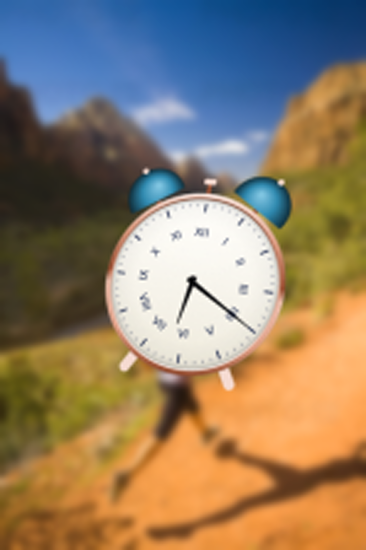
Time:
6:20
